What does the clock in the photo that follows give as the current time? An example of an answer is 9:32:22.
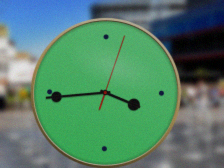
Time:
3:44:03
